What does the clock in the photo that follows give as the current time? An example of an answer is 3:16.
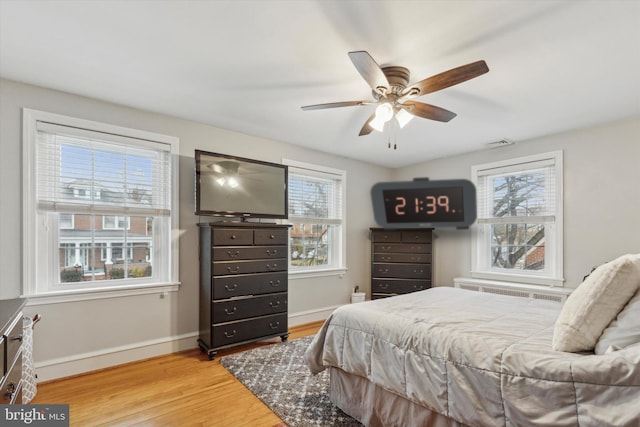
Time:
21:39
